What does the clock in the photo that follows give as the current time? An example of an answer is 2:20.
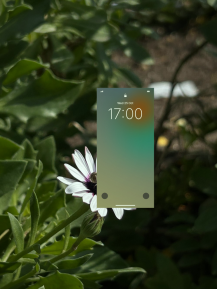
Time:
17:00
